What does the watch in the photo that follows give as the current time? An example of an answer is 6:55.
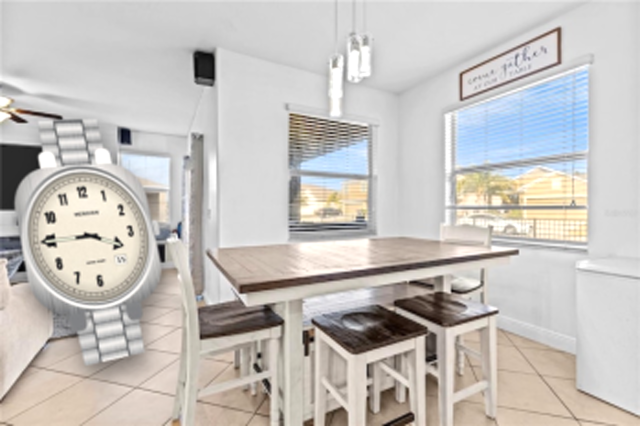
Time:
3:45
